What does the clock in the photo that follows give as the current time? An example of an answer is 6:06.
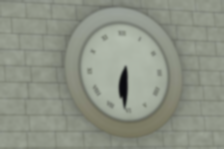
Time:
6:31
